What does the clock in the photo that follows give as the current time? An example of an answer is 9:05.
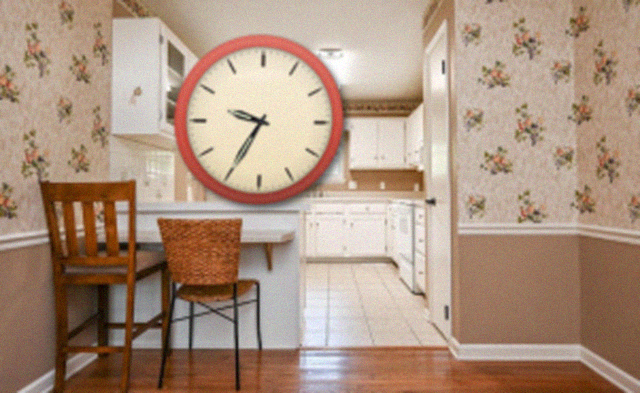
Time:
9:35
